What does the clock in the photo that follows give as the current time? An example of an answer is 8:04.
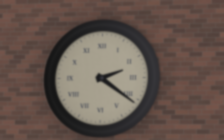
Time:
2:21
